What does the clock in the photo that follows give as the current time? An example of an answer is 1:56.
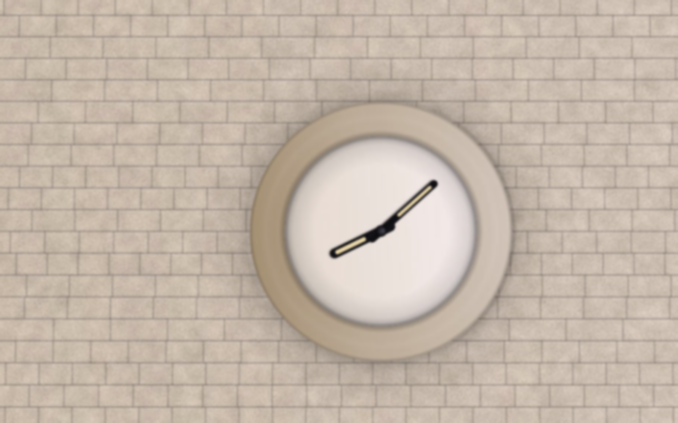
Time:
8:08
